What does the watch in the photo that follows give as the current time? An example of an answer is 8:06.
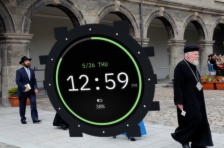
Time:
12:59
